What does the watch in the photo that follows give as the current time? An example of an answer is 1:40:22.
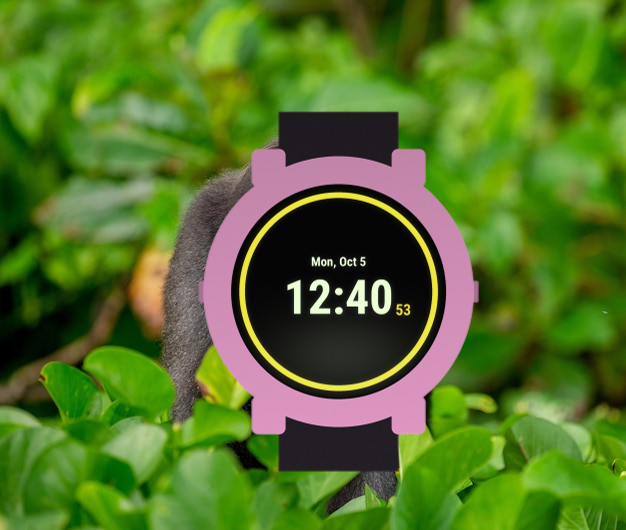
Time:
12:40:53
